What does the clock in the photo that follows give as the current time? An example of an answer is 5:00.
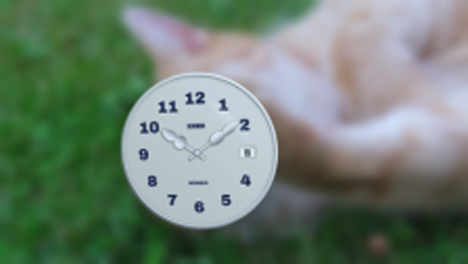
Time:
10:09
